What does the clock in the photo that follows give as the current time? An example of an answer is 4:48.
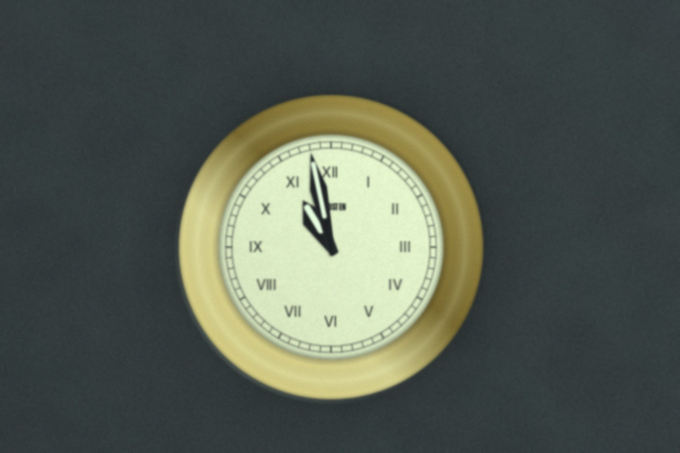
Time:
10:58
